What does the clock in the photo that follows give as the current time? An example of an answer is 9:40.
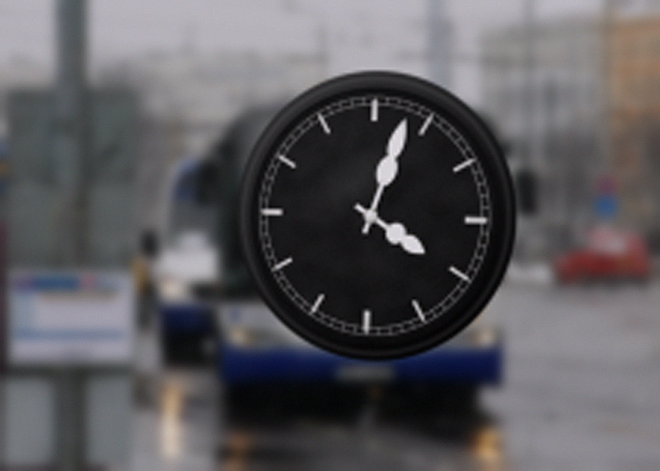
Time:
4:03
